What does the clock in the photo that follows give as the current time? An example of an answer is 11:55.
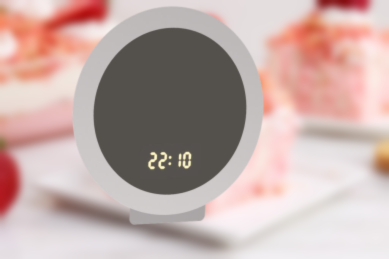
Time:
22:10
